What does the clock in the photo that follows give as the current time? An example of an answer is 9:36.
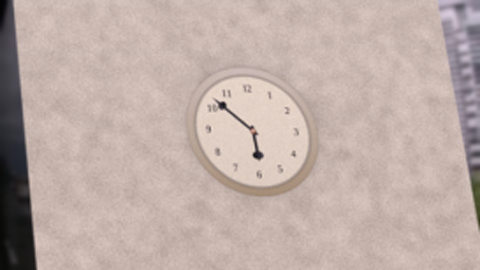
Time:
5:52
